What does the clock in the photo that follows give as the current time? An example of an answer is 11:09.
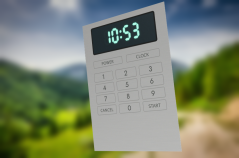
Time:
10:53
